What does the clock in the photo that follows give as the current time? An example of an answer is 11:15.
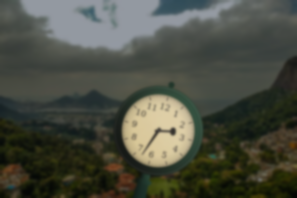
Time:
2:33
